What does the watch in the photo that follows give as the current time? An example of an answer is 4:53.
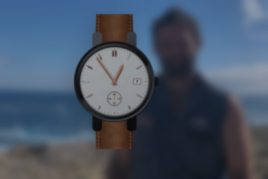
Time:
12:54
